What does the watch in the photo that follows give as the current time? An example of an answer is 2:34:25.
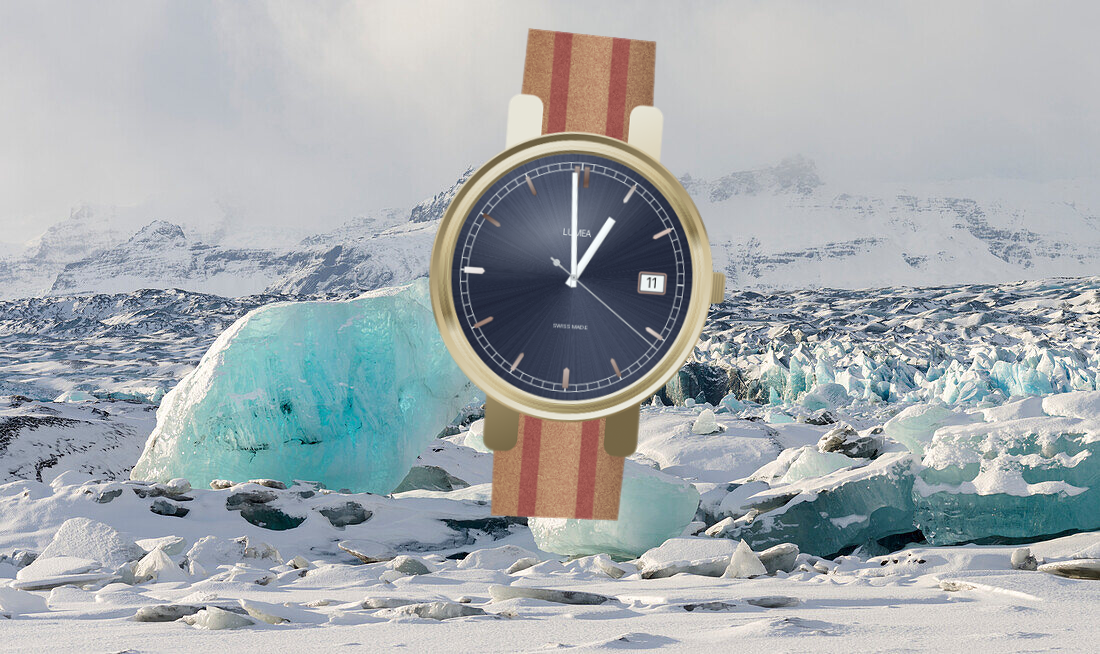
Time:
12:59:21
